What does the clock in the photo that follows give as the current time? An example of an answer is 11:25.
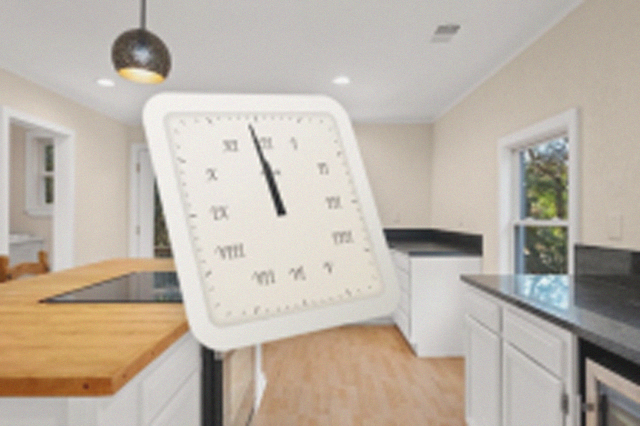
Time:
11:59
